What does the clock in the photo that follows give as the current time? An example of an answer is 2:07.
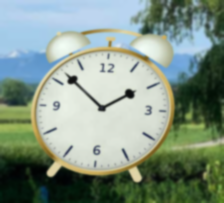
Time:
1:52
